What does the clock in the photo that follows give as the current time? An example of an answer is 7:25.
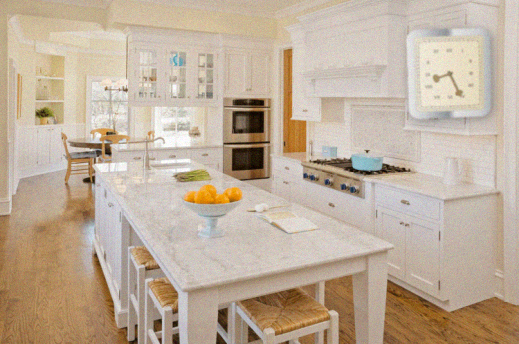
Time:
8:26
